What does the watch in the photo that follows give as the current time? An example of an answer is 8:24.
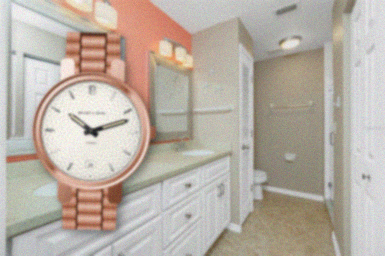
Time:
10:12
